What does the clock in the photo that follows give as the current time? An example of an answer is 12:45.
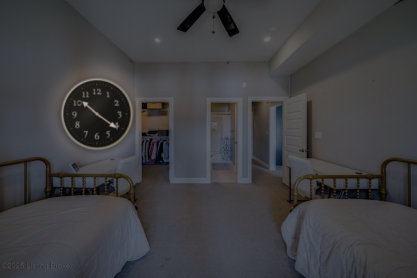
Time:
10:21
